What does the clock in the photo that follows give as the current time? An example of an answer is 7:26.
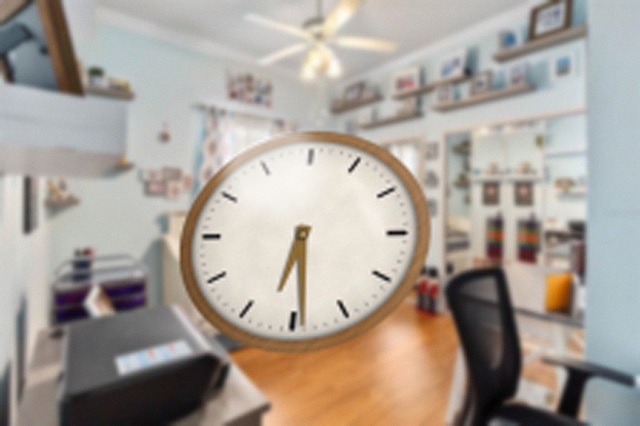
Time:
6:29
